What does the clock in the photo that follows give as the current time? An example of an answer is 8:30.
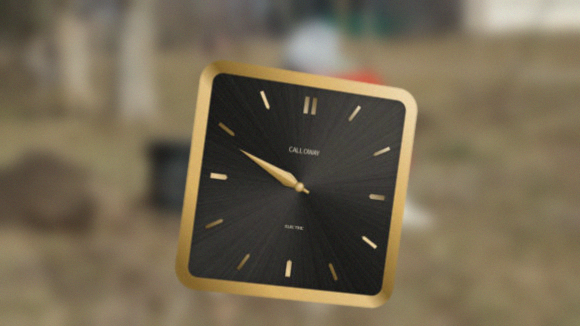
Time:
9:49
